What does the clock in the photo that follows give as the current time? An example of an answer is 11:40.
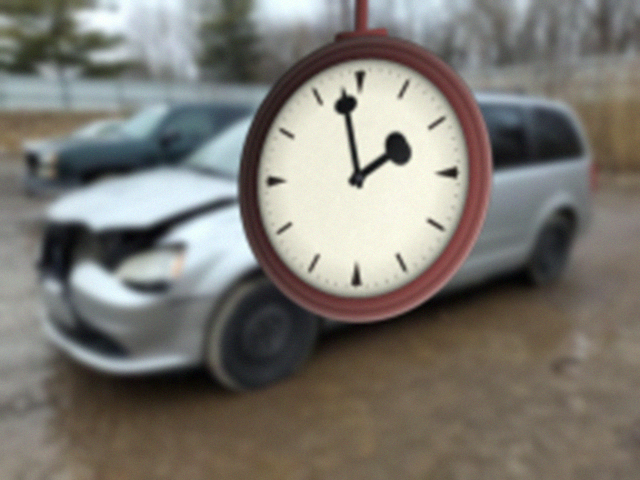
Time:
1:58
